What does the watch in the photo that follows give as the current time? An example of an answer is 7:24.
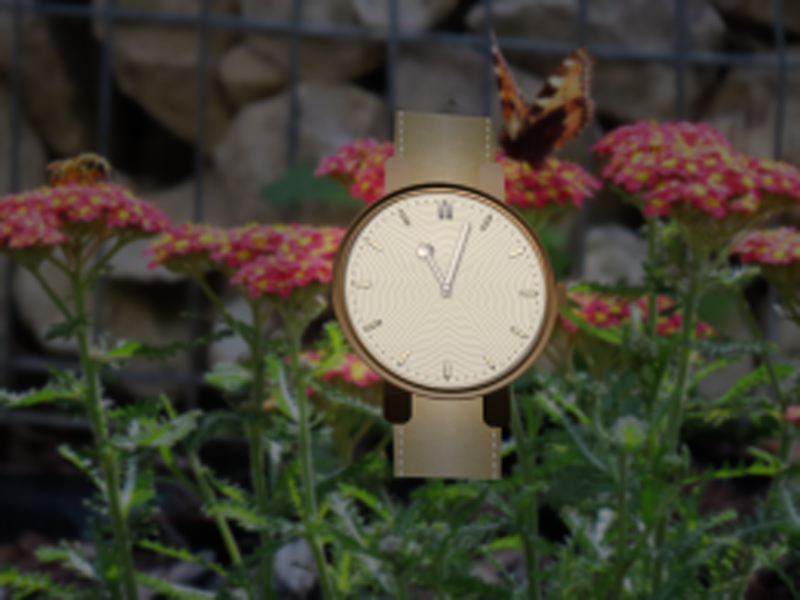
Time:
11:03
